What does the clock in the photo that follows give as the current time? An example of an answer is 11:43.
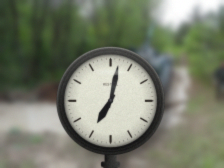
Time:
7:02
